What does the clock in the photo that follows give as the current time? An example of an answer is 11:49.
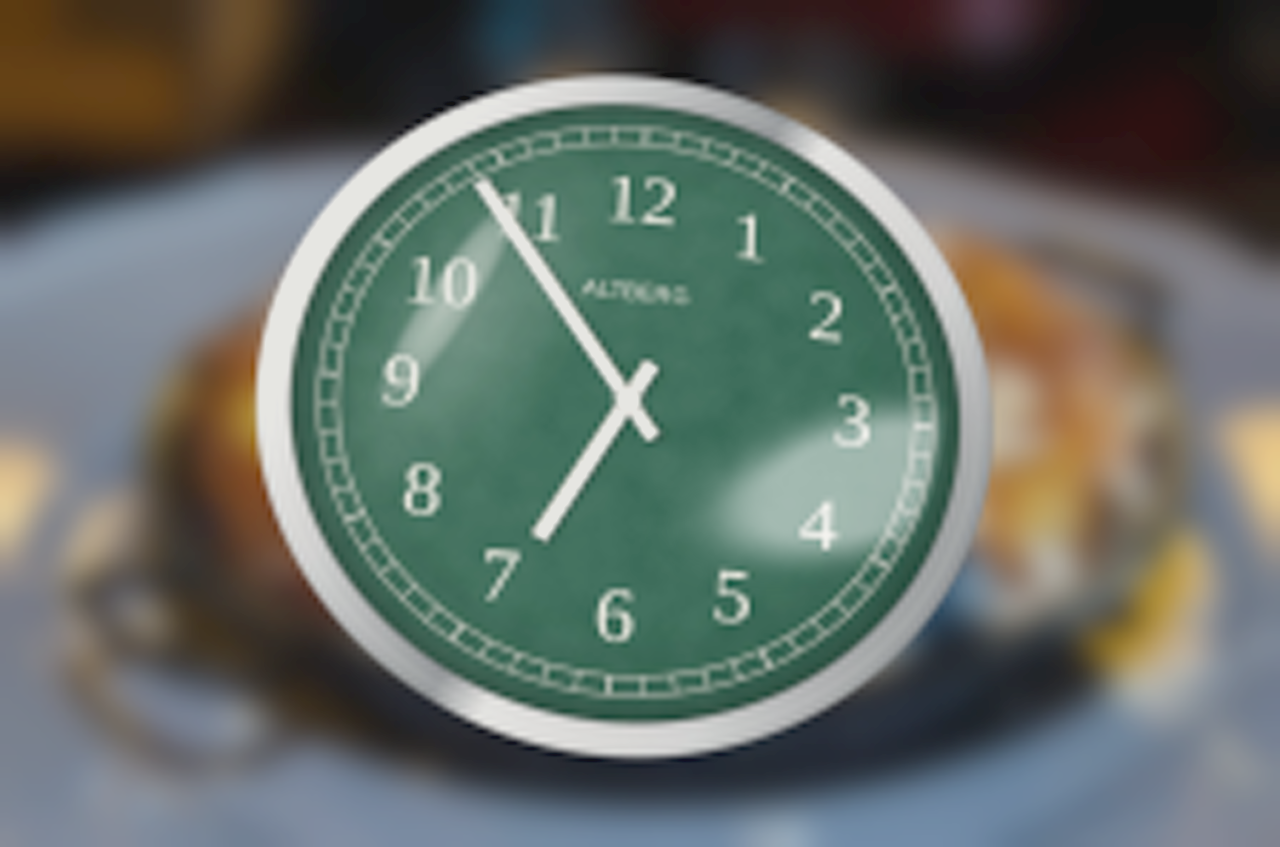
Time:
6:54
